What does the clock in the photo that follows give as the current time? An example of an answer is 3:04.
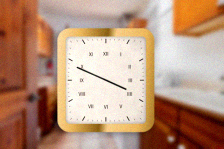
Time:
3:49
